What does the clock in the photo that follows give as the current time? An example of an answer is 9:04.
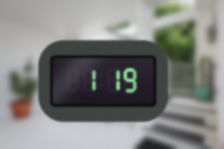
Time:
1:19
